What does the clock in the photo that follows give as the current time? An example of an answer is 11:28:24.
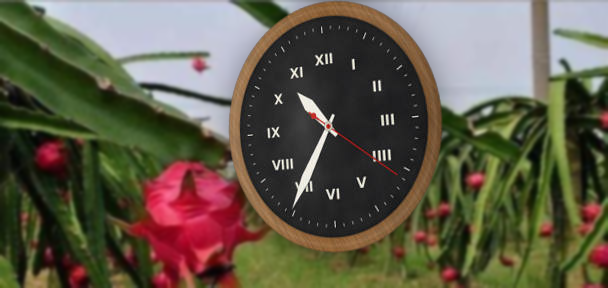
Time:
10:35:21
